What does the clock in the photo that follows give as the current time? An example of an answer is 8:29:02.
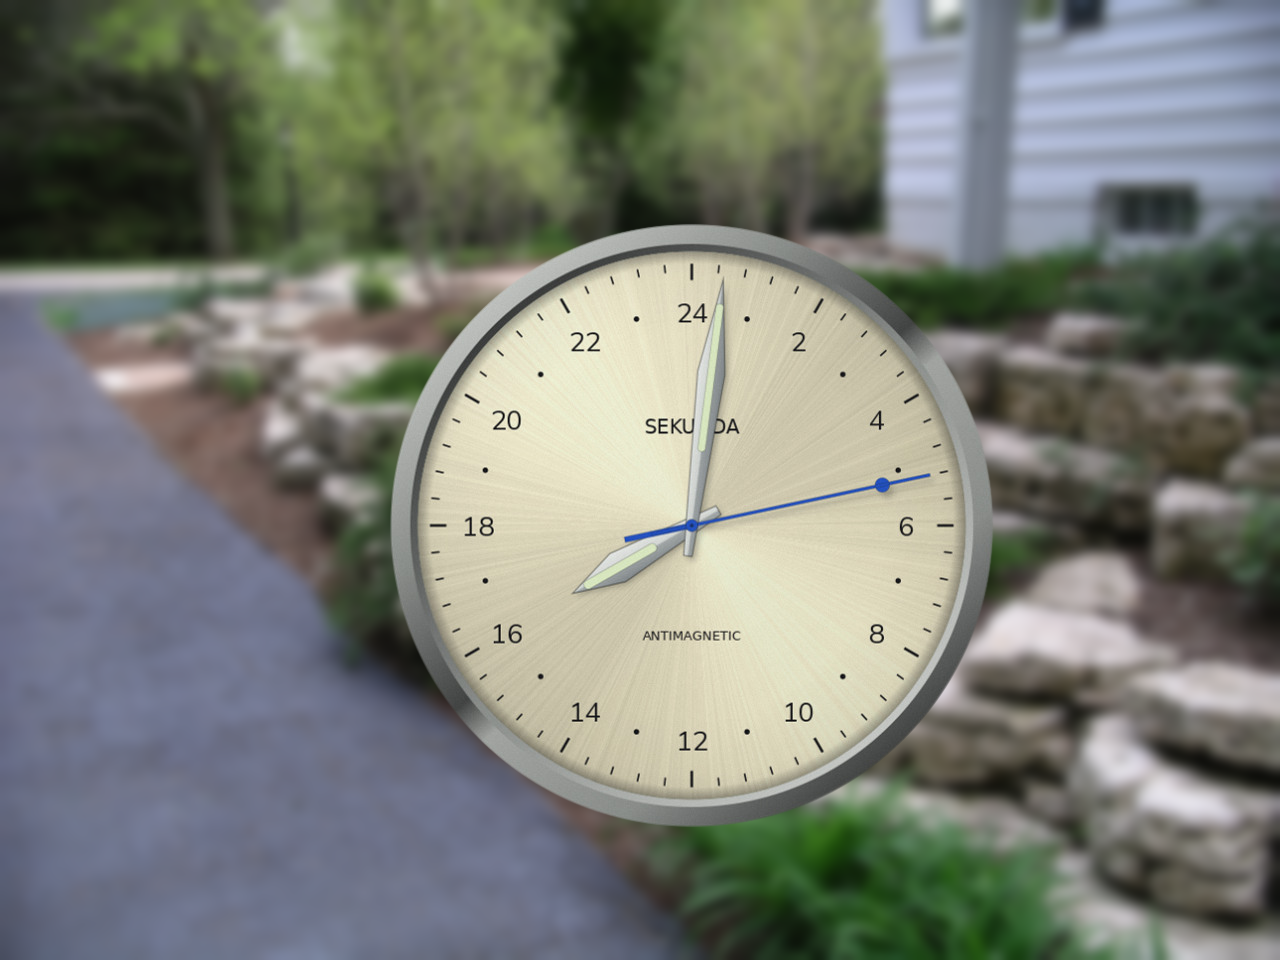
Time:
16:01:13
